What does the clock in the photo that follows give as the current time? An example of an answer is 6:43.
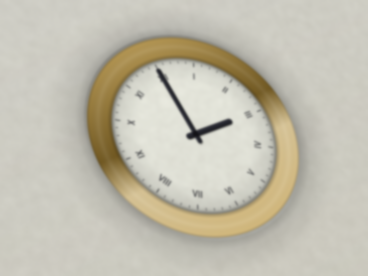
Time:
3:00
